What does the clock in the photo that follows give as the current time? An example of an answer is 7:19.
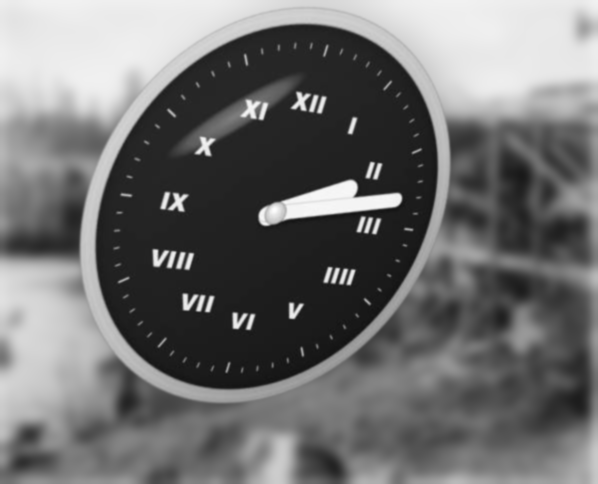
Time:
2:13
